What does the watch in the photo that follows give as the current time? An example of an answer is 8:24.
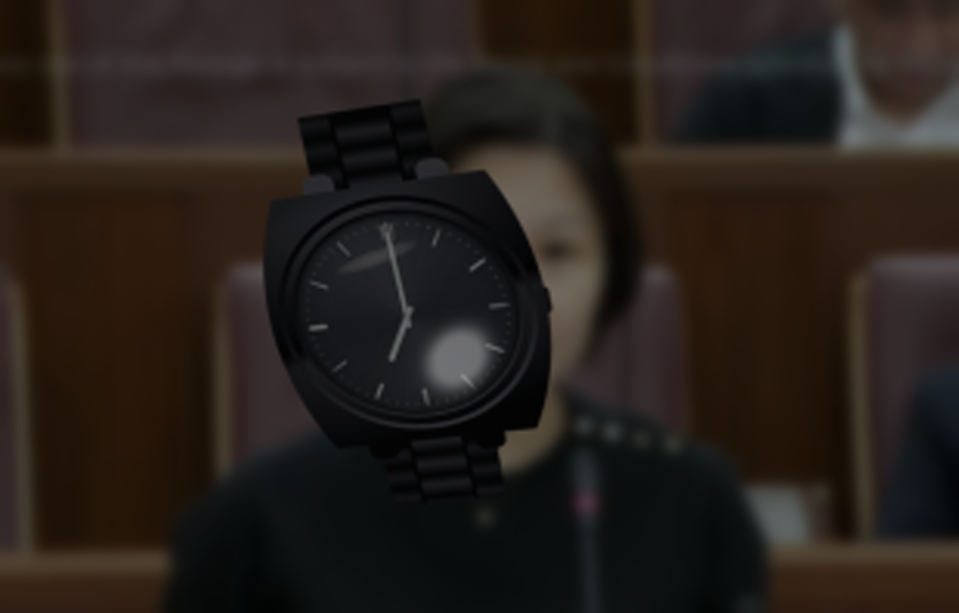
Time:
7:00
